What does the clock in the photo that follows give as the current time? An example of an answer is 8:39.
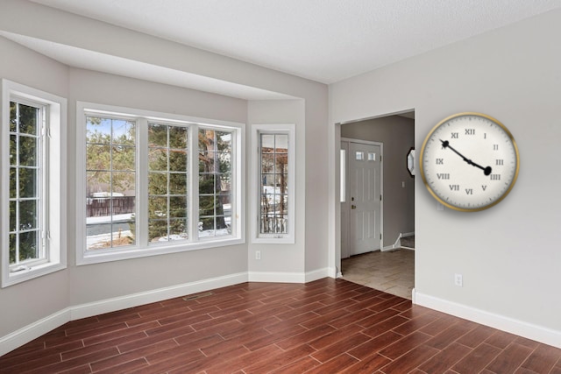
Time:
3:51
